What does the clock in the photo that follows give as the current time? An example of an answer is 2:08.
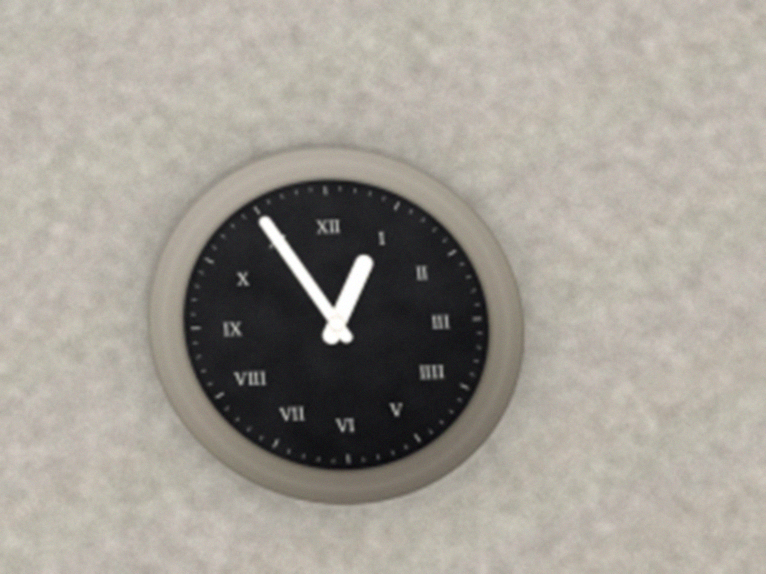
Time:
12:55
